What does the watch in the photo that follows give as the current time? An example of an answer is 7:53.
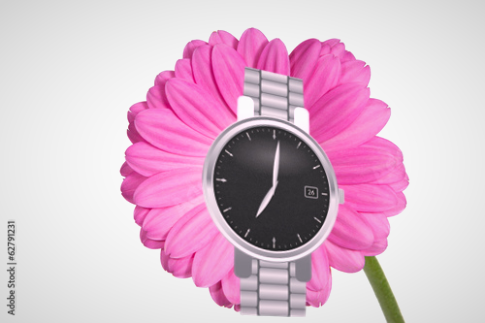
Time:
7:01
